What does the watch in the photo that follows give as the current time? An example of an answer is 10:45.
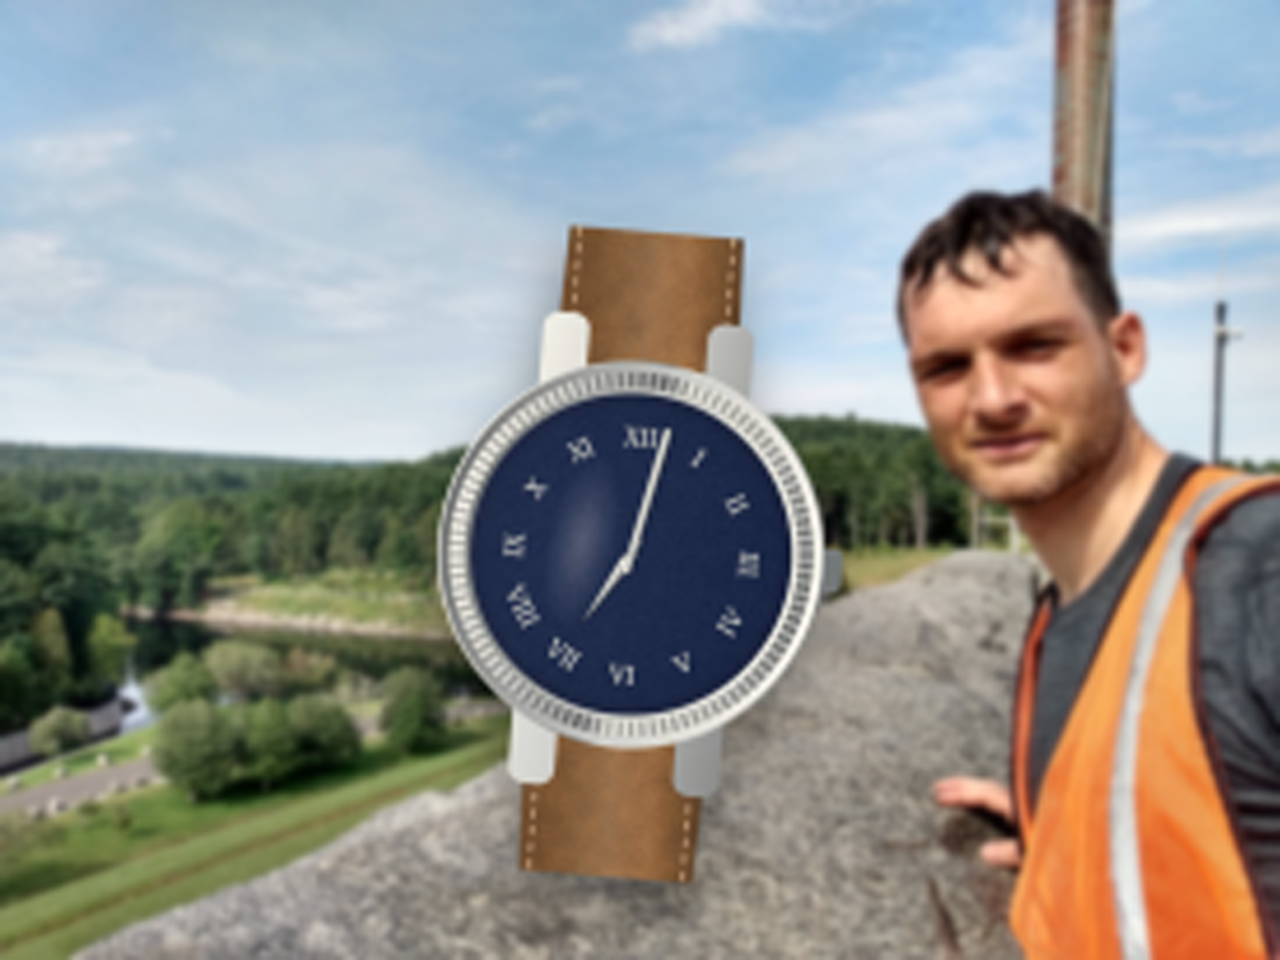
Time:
7:02
